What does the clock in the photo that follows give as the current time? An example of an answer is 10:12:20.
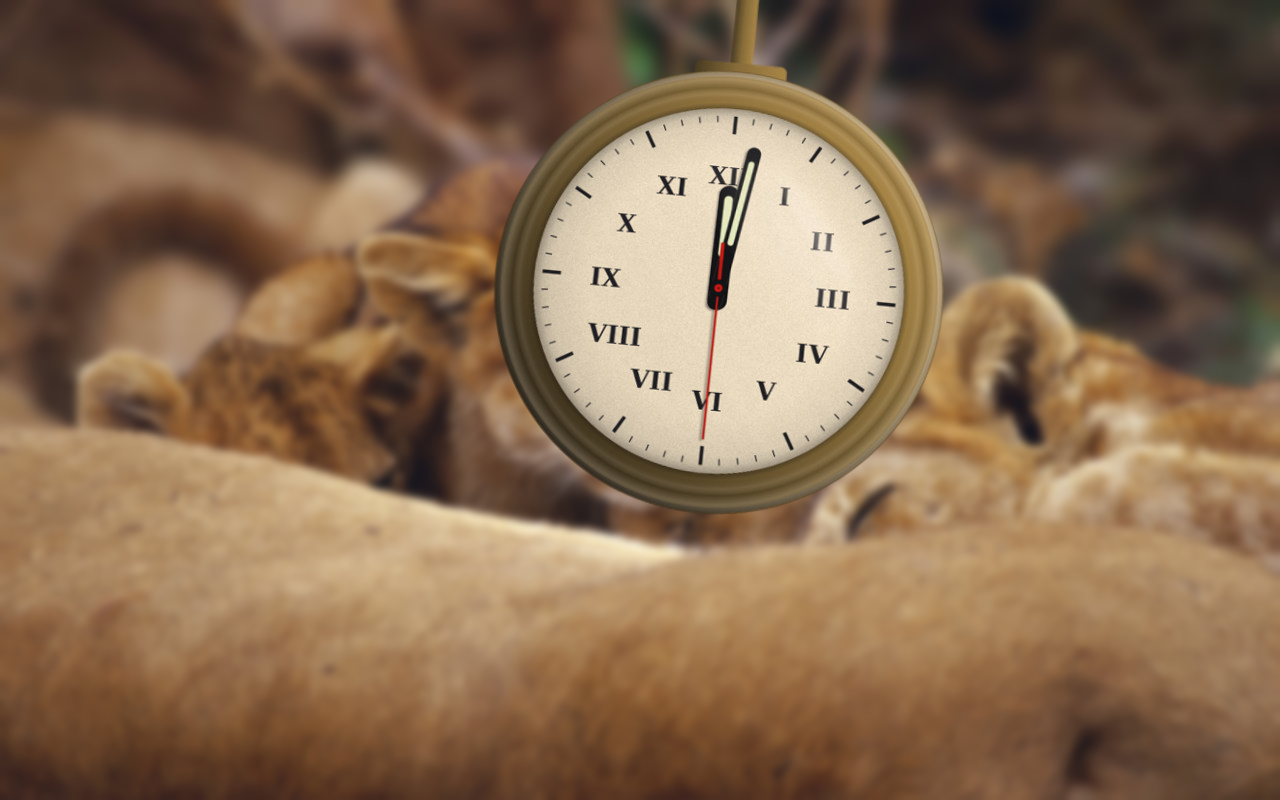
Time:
12:01:30
